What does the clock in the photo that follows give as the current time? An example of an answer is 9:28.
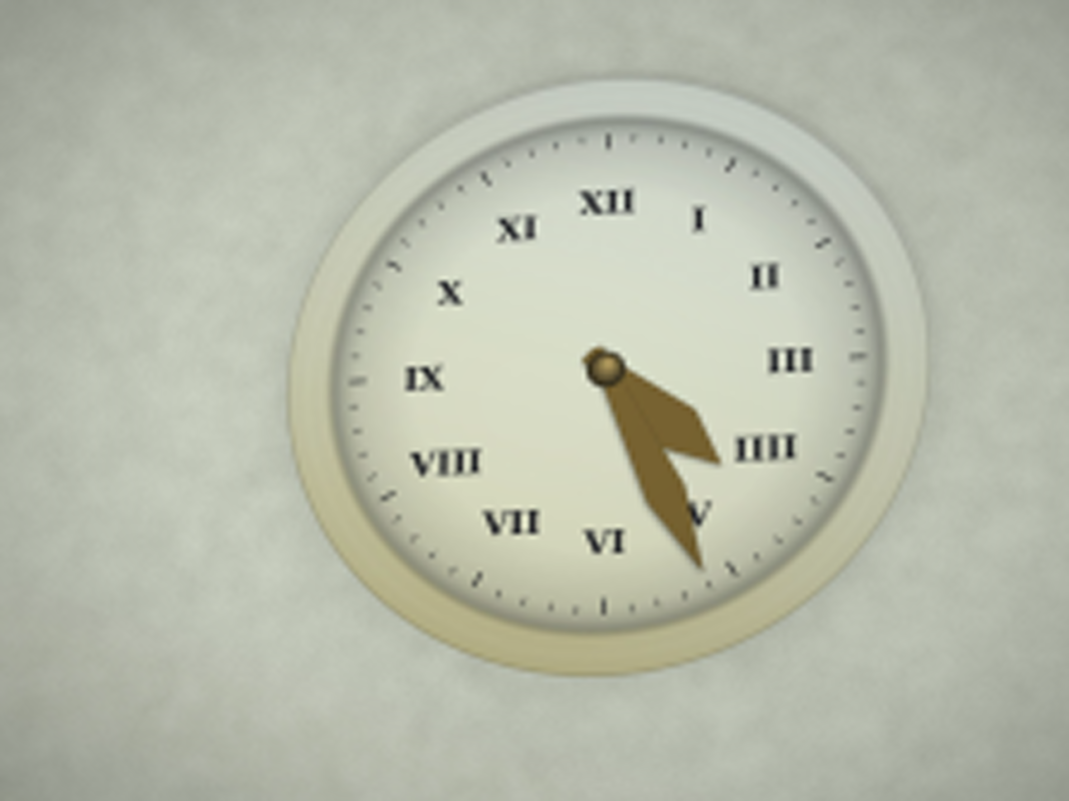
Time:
4:26
